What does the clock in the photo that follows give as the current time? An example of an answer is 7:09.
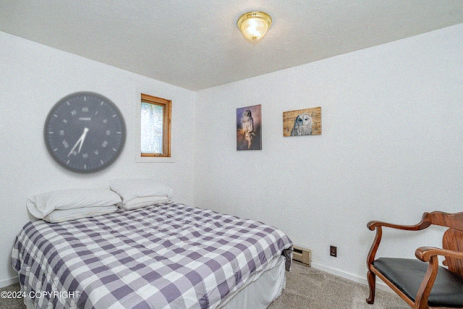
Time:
6:36
